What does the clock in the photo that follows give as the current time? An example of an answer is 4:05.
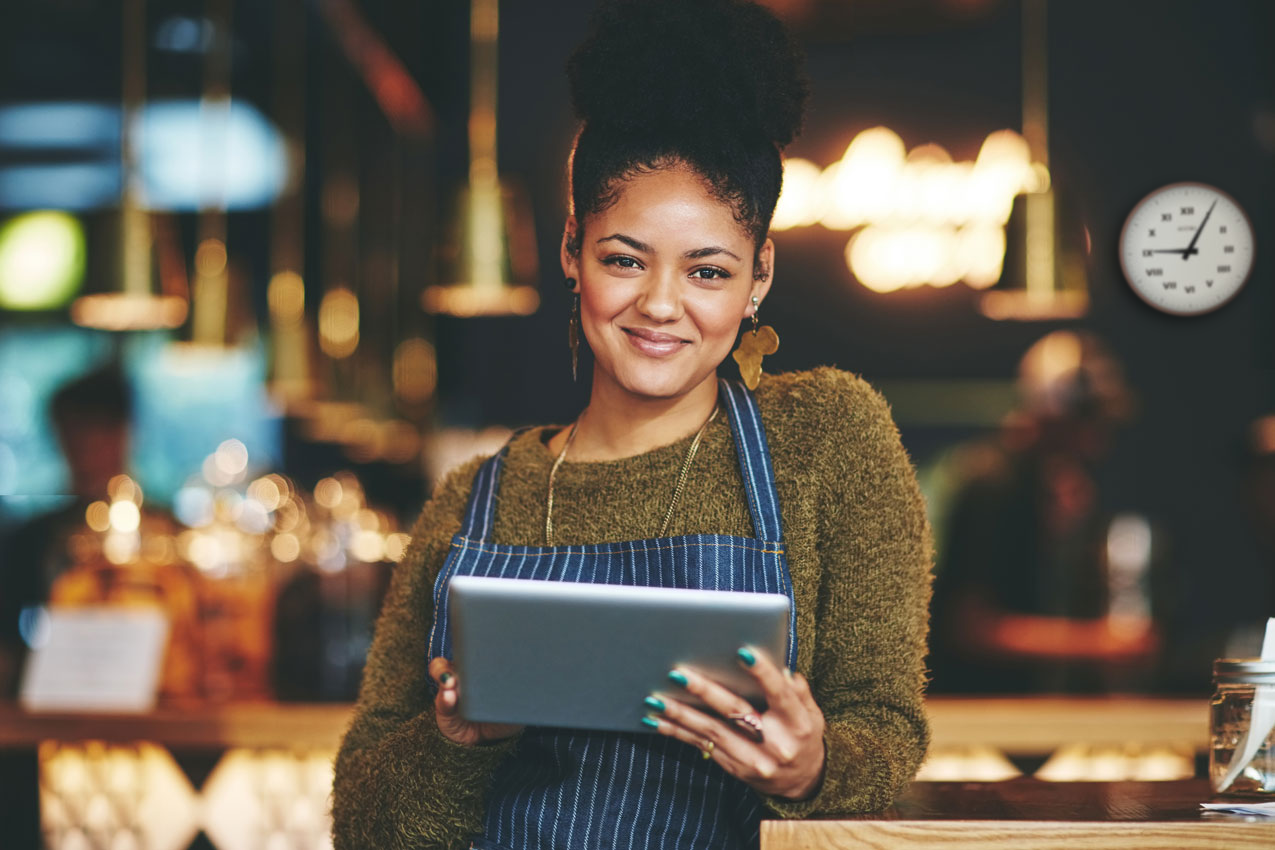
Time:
9:05
